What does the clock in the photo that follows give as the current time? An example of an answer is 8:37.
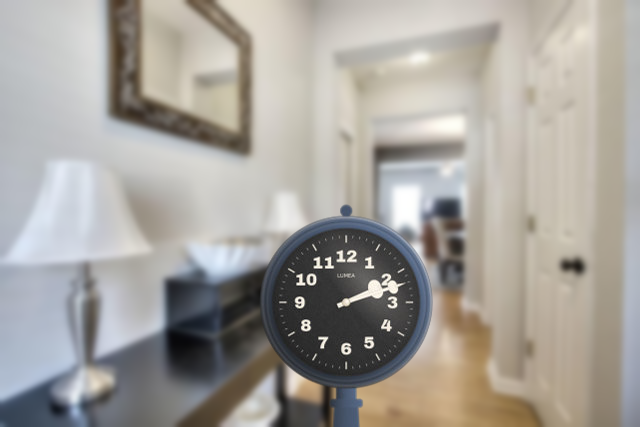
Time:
2:12
